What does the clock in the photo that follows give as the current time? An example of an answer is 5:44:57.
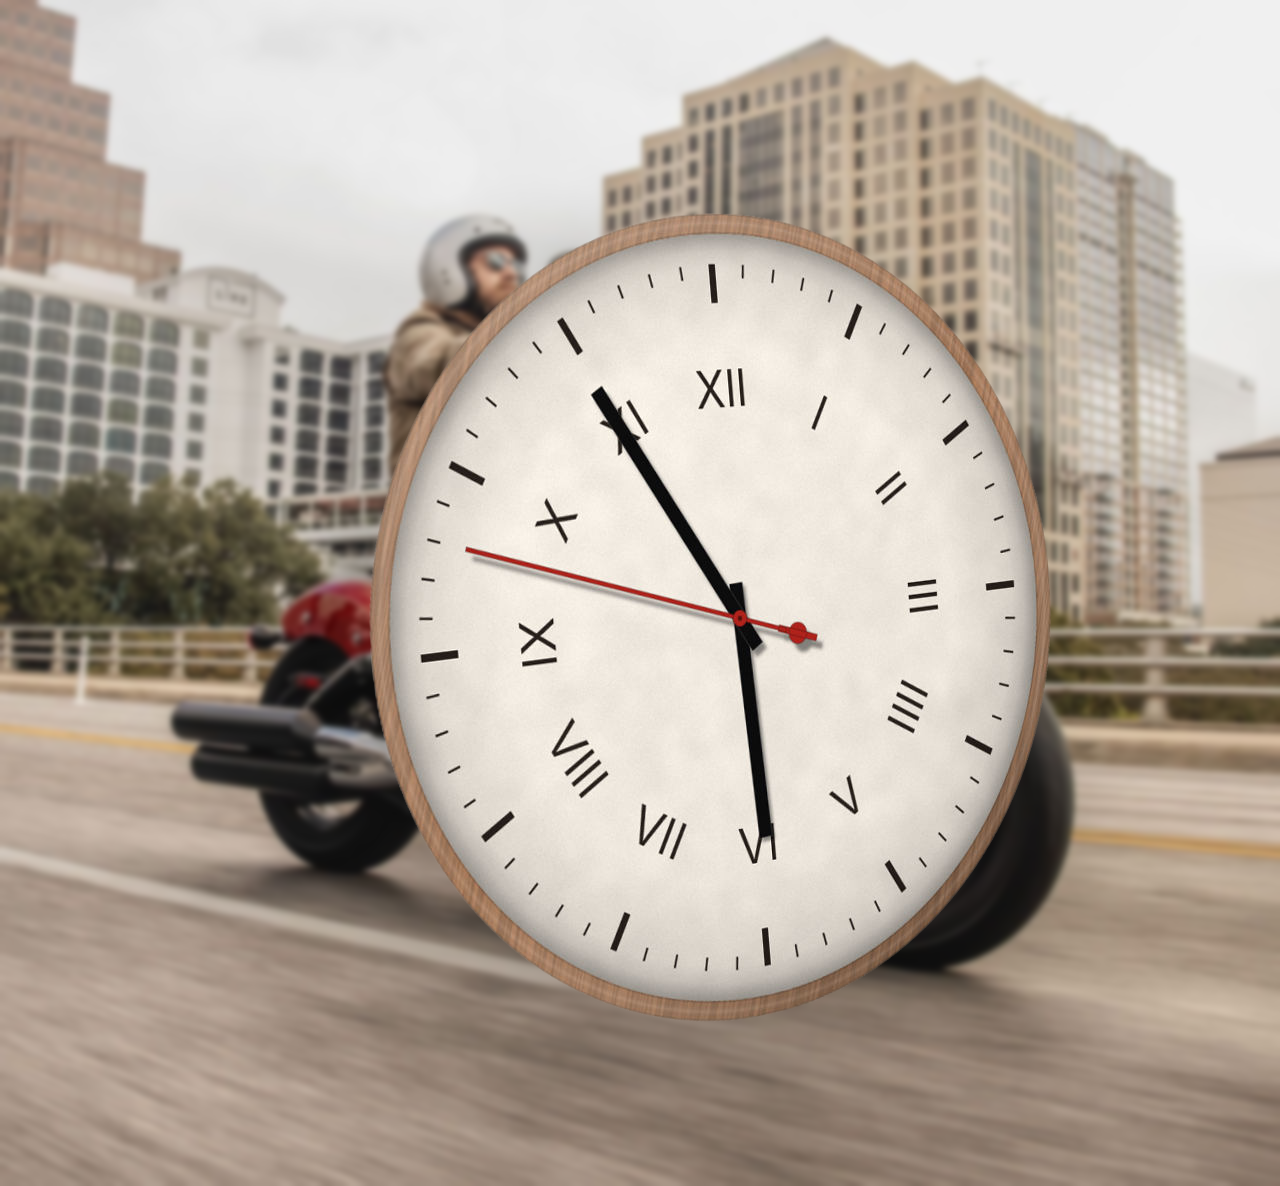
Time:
5:54:48
